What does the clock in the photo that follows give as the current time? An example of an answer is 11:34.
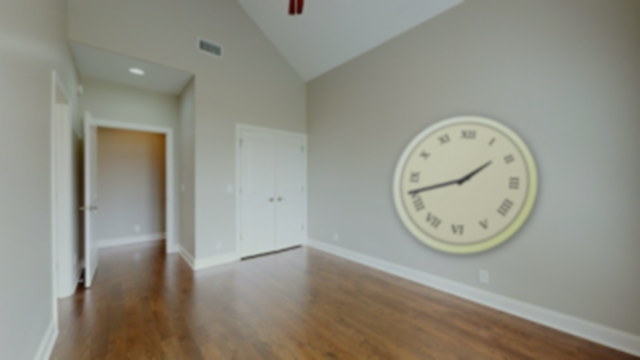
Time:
1:42
